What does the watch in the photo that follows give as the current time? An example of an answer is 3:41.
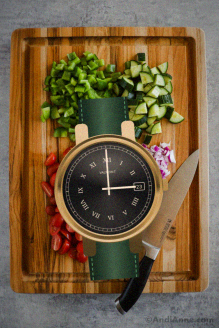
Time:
3:00
